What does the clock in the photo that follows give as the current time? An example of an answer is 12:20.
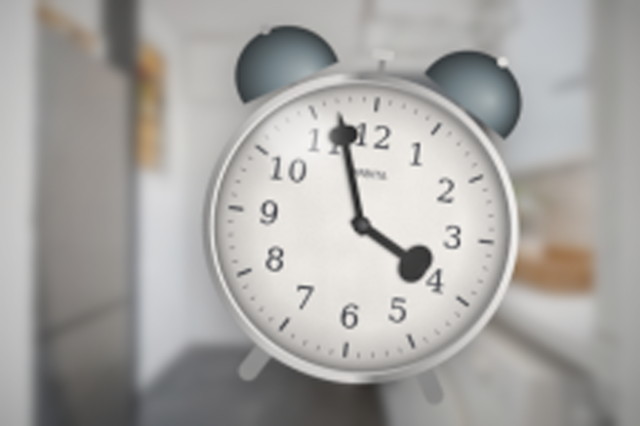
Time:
3:57
